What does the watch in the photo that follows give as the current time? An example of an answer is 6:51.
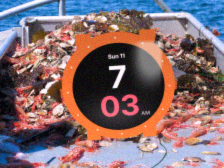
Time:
7:03
